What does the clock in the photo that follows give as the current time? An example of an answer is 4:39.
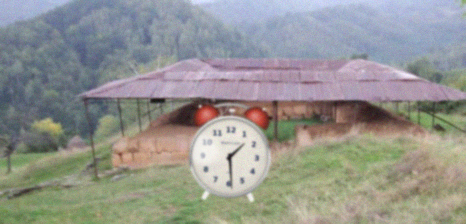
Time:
1:29
